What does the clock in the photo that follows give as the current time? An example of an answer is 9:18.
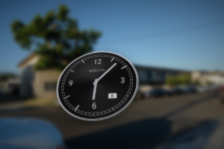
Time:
6:07
